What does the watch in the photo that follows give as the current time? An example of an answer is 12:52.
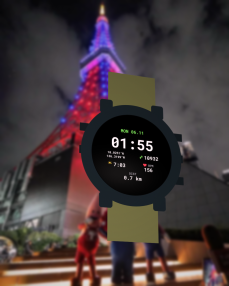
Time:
1:55
